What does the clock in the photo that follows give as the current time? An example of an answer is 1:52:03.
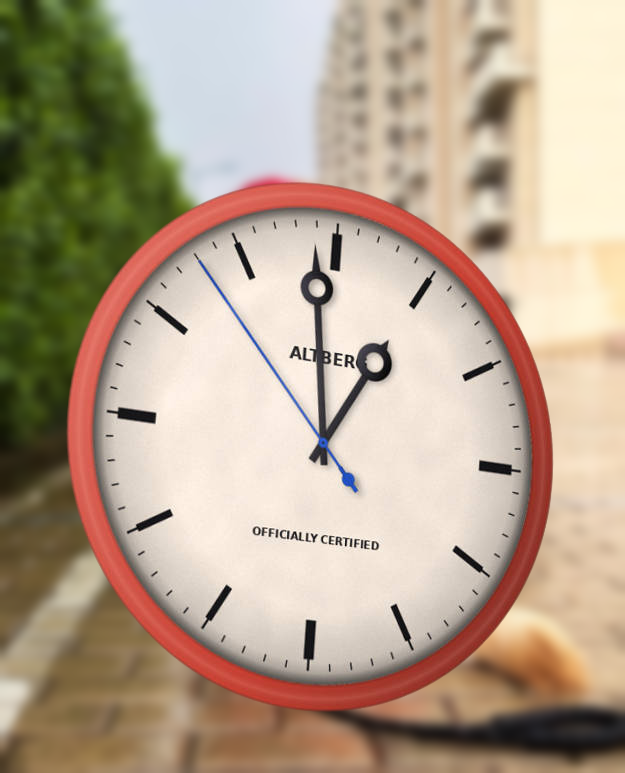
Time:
12:58:53
